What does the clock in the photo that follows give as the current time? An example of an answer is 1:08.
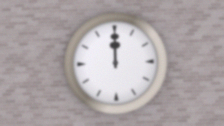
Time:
12:00
